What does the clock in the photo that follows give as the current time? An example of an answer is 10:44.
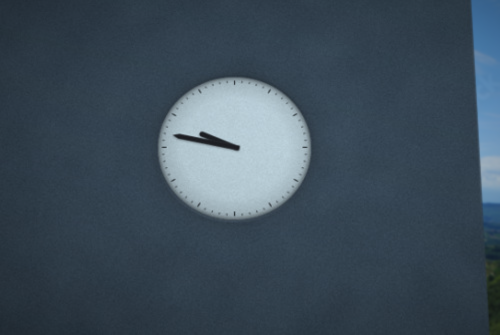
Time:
9:47
